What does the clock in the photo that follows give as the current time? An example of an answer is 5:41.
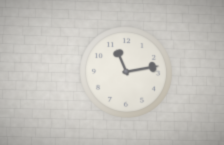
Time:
11:13
